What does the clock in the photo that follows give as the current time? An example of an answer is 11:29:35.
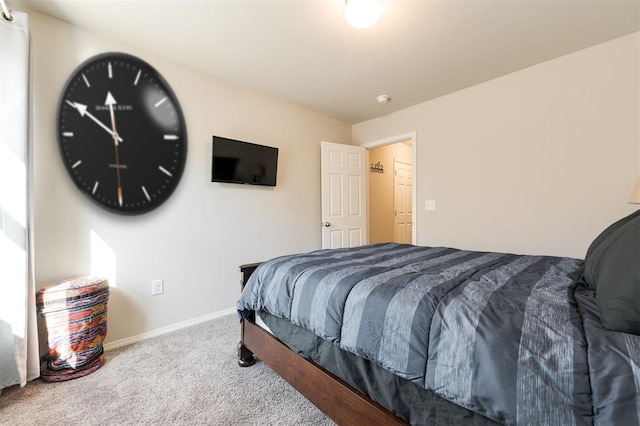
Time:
11:50:30
